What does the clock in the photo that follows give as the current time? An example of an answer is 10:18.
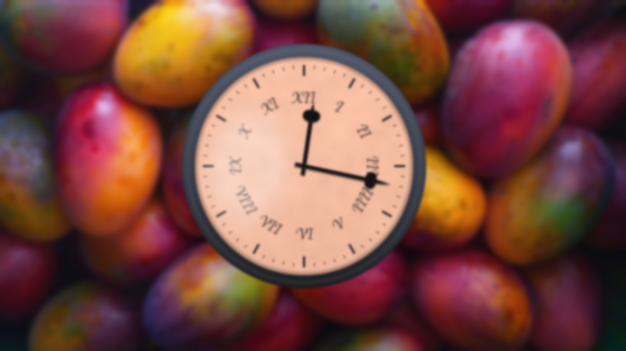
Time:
12:17
